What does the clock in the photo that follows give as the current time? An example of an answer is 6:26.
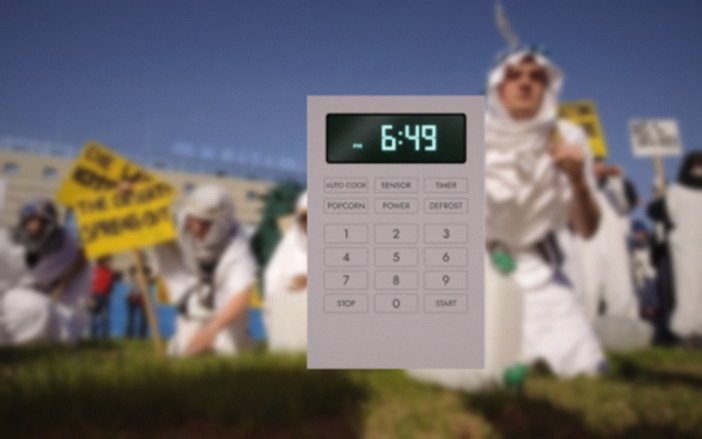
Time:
6:49
